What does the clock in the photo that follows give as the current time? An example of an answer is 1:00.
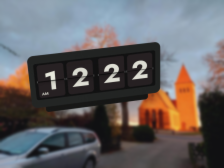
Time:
12:22
